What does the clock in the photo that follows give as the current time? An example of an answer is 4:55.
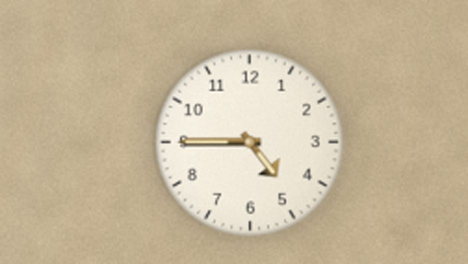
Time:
4:45
